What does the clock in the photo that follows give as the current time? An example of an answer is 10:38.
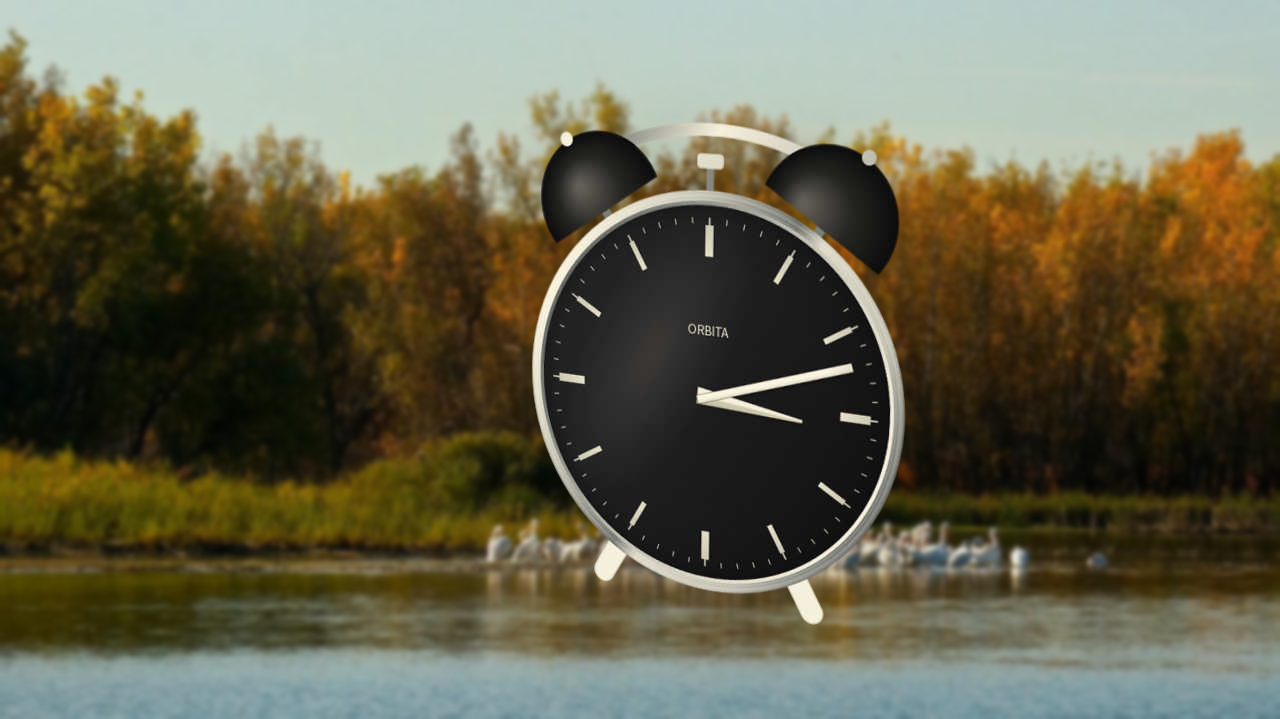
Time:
3:12
